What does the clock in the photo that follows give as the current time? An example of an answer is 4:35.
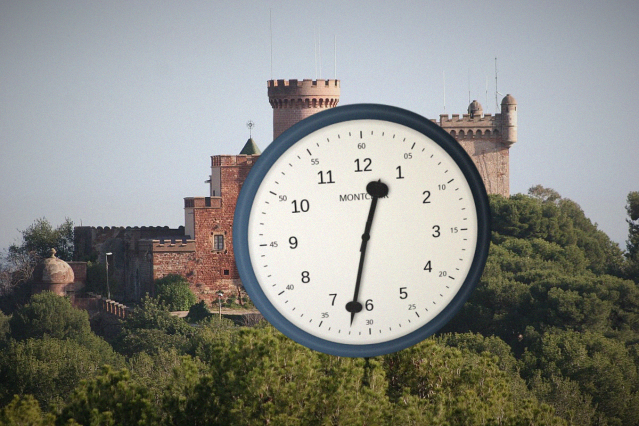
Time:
12:32
